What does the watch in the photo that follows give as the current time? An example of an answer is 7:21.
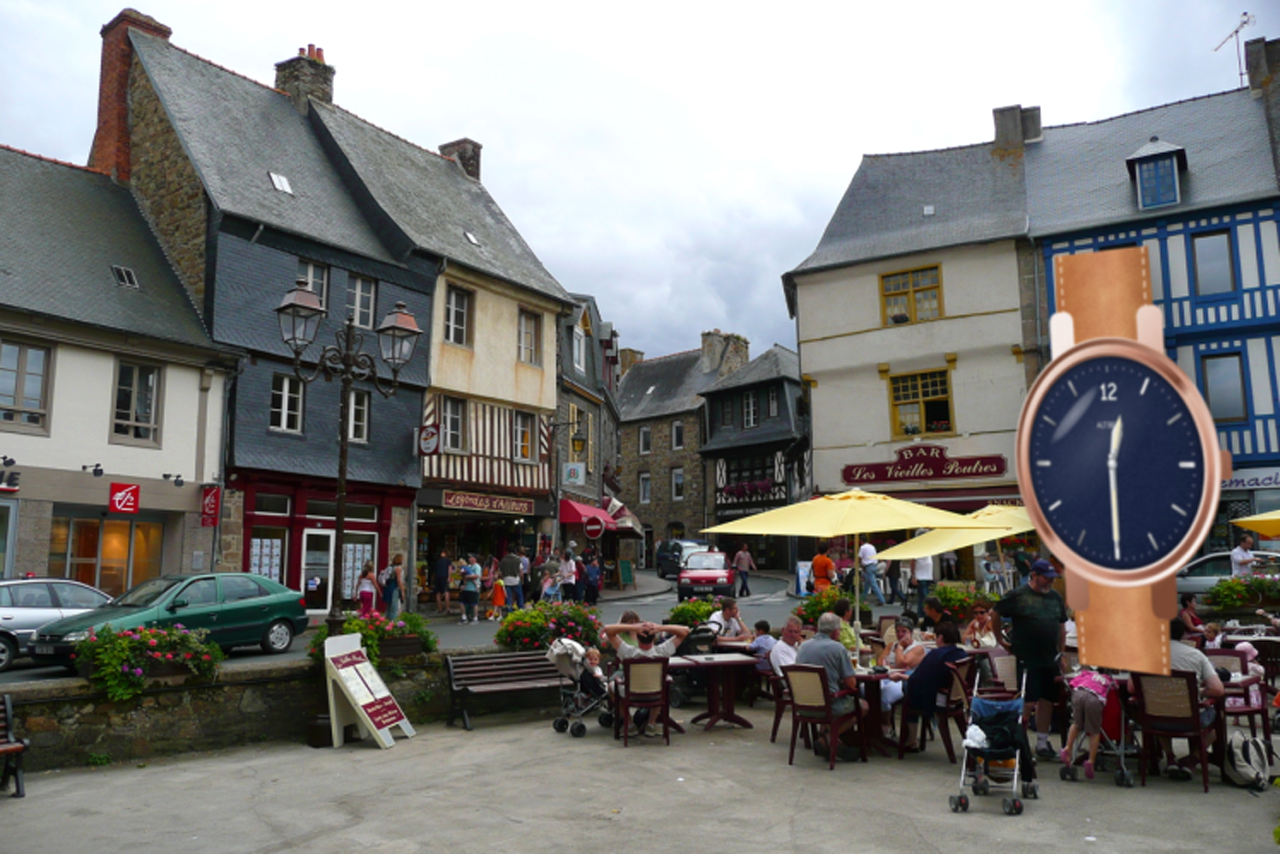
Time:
12:30
